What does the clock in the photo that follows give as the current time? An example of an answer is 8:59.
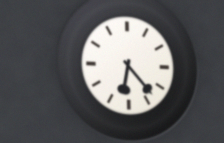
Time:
6:23
